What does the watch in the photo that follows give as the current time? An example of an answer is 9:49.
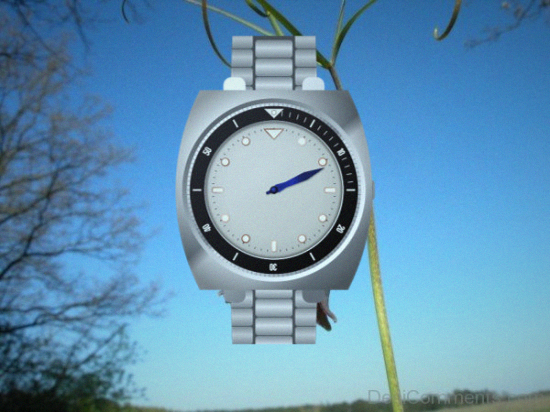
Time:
2:11
